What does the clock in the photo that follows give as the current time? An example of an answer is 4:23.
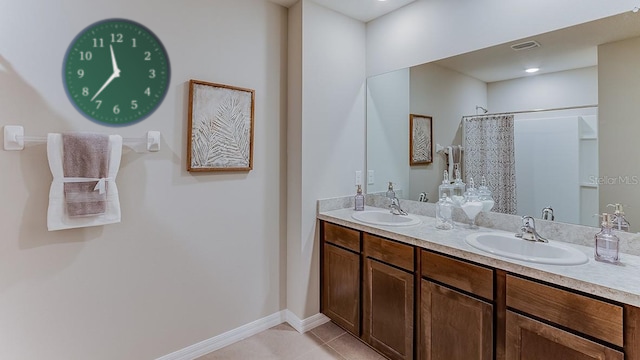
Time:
11:37
